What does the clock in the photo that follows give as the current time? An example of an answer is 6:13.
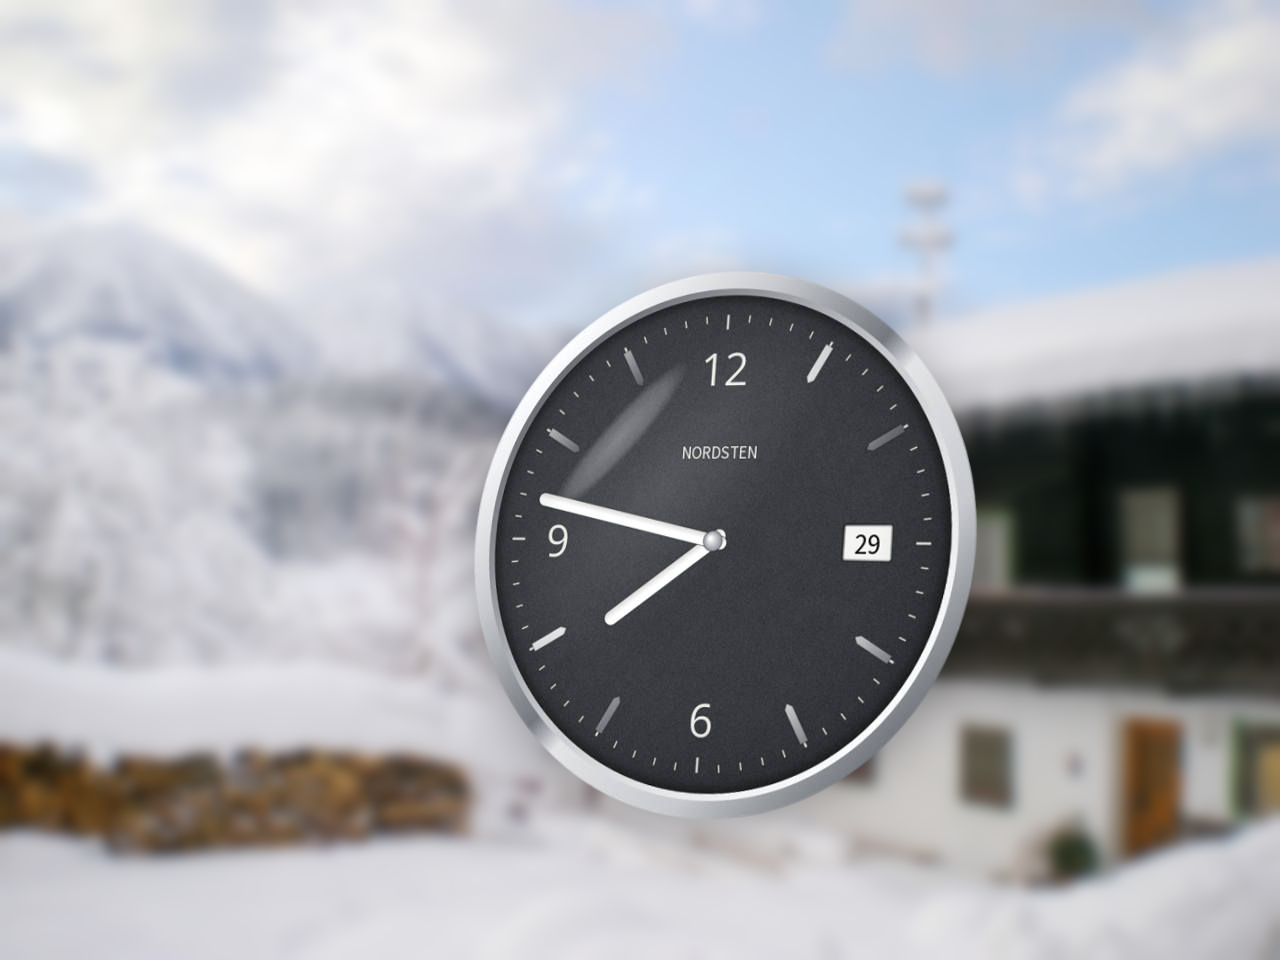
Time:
7:47
